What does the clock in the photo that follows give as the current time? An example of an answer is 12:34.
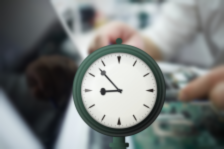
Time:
8:53
